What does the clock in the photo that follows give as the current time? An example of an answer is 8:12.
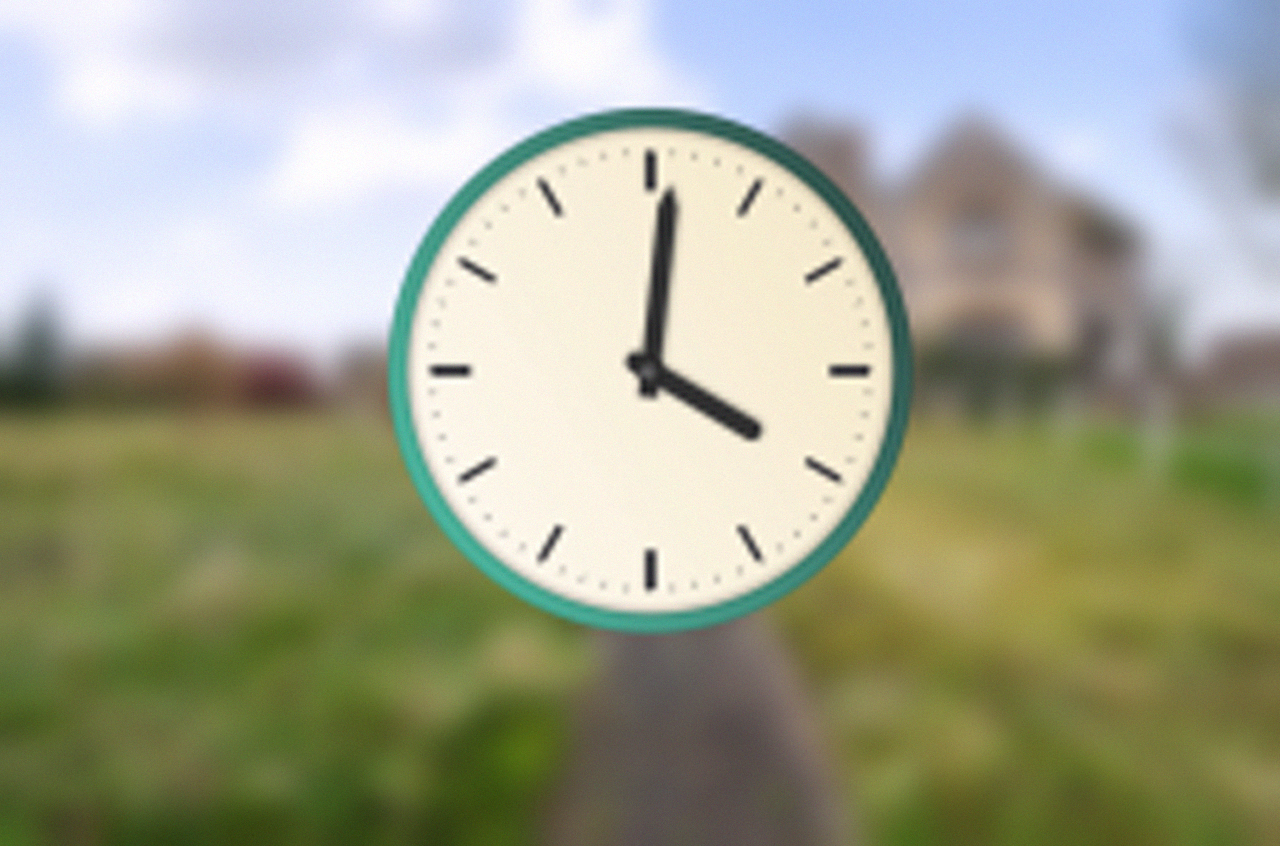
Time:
4:01
